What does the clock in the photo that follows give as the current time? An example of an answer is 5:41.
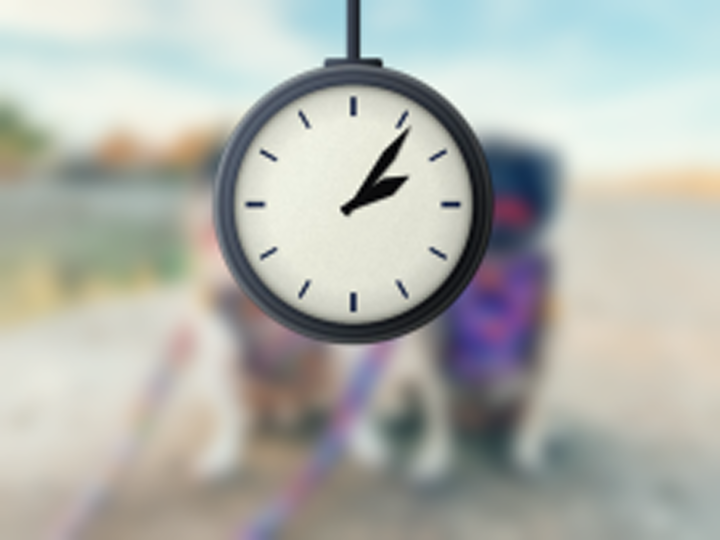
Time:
2:06
